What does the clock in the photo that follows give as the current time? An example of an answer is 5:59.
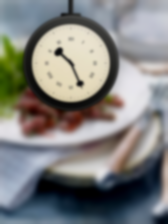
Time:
10:26
